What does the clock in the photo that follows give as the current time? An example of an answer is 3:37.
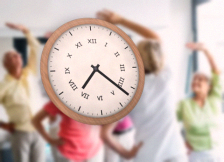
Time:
7:22
